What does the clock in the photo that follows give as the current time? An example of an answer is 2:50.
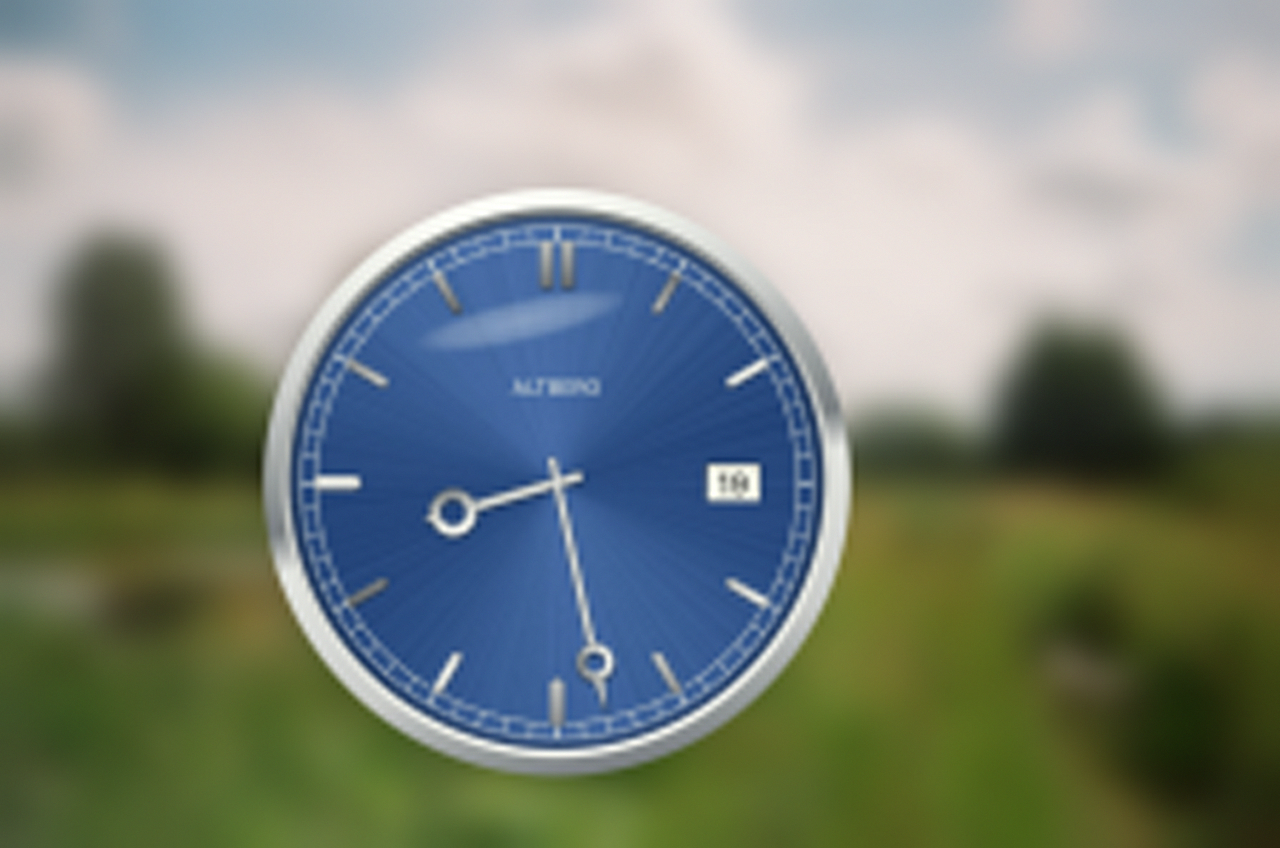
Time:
8:28
